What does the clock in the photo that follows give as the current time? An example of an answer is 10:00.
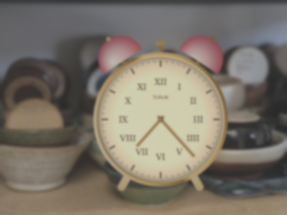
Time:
7:23
